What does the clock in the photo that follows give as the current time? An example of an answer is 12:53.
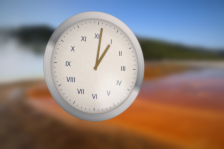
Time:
1:01
